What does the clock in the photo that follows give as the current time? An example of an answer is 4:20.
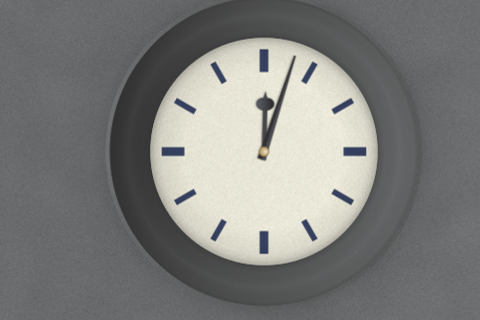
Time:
12:03
